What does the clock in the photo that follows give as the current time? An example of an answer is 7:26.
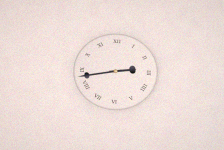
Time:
2:43
